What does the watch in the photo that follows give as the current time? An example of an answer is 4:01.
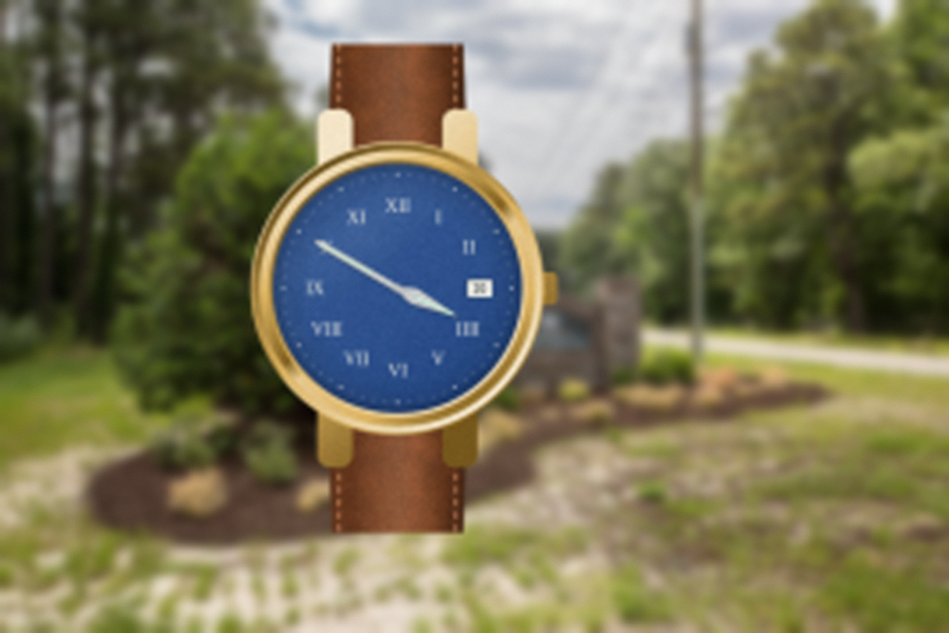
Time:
3:50
